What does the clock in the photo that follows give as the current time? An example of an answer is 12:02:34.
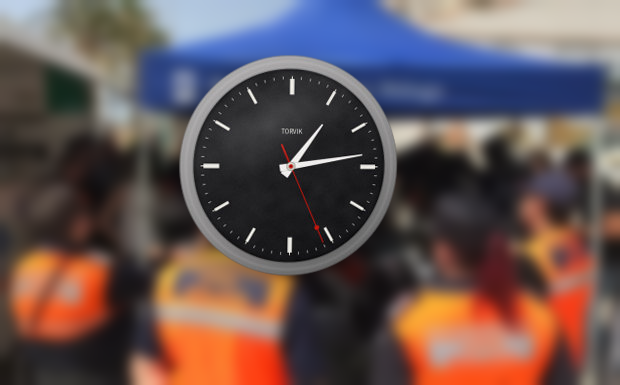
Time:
1:13:26
